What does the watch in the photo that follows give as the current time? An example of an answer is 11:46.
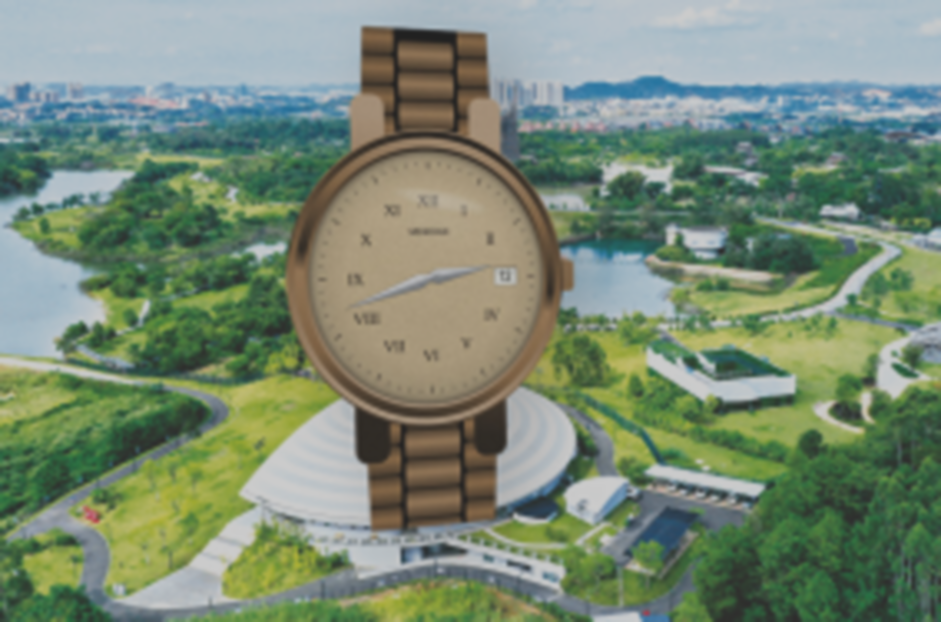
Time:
2:42
